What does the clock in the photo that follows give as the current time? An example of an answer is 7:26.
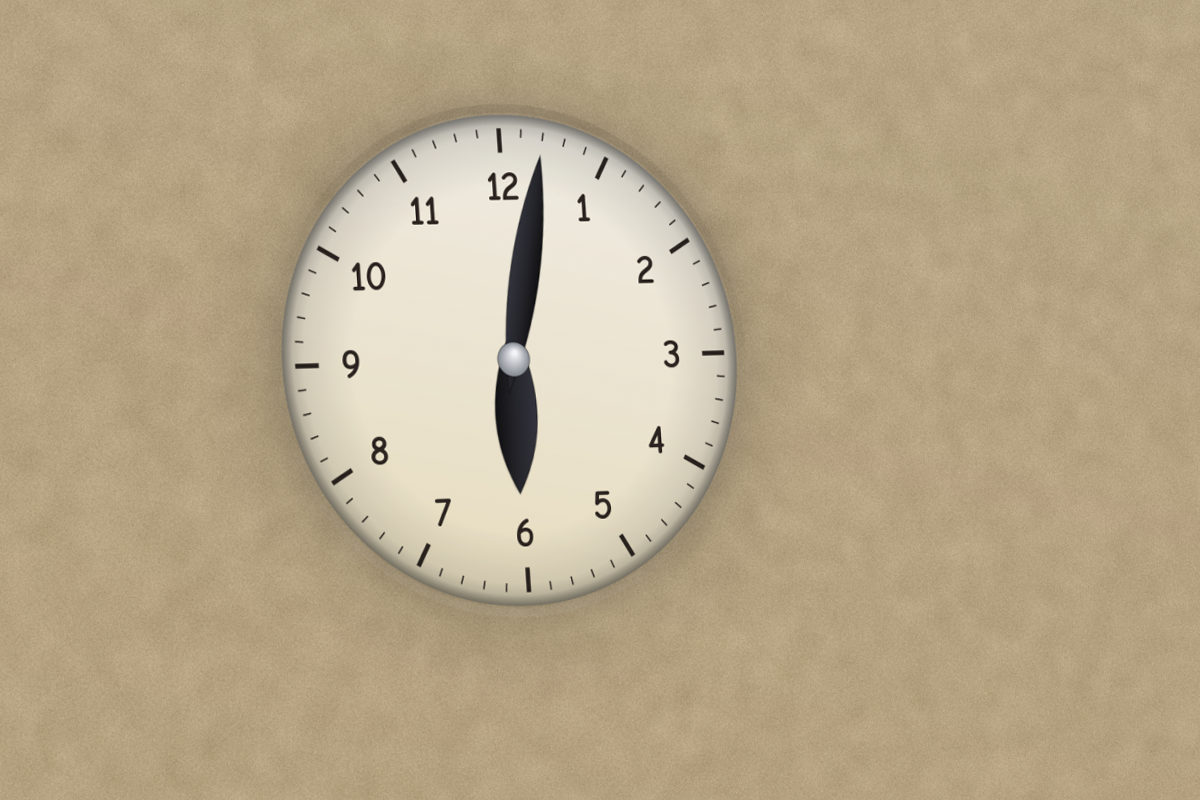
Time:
6:02
